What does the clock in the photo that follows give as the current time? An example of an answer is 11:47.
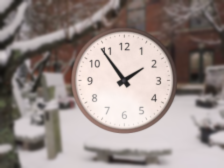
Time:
1:54
